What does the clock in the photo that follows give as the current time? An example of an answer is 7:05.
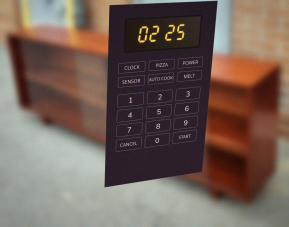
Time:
2:25
